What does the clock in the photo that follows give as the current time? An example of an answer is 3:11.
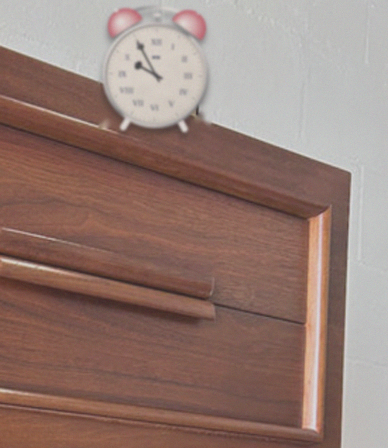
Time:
9:55
